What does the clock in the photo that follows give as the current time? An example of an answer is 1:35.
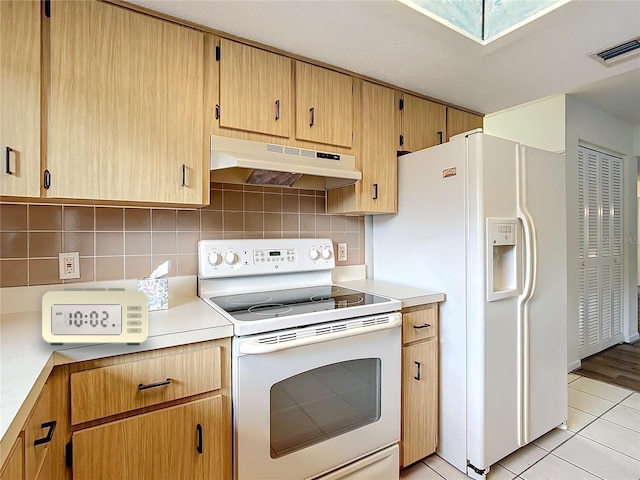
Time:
10:02
